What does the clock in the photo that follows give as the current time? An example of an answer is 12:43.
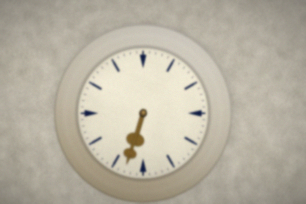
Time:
6:33
